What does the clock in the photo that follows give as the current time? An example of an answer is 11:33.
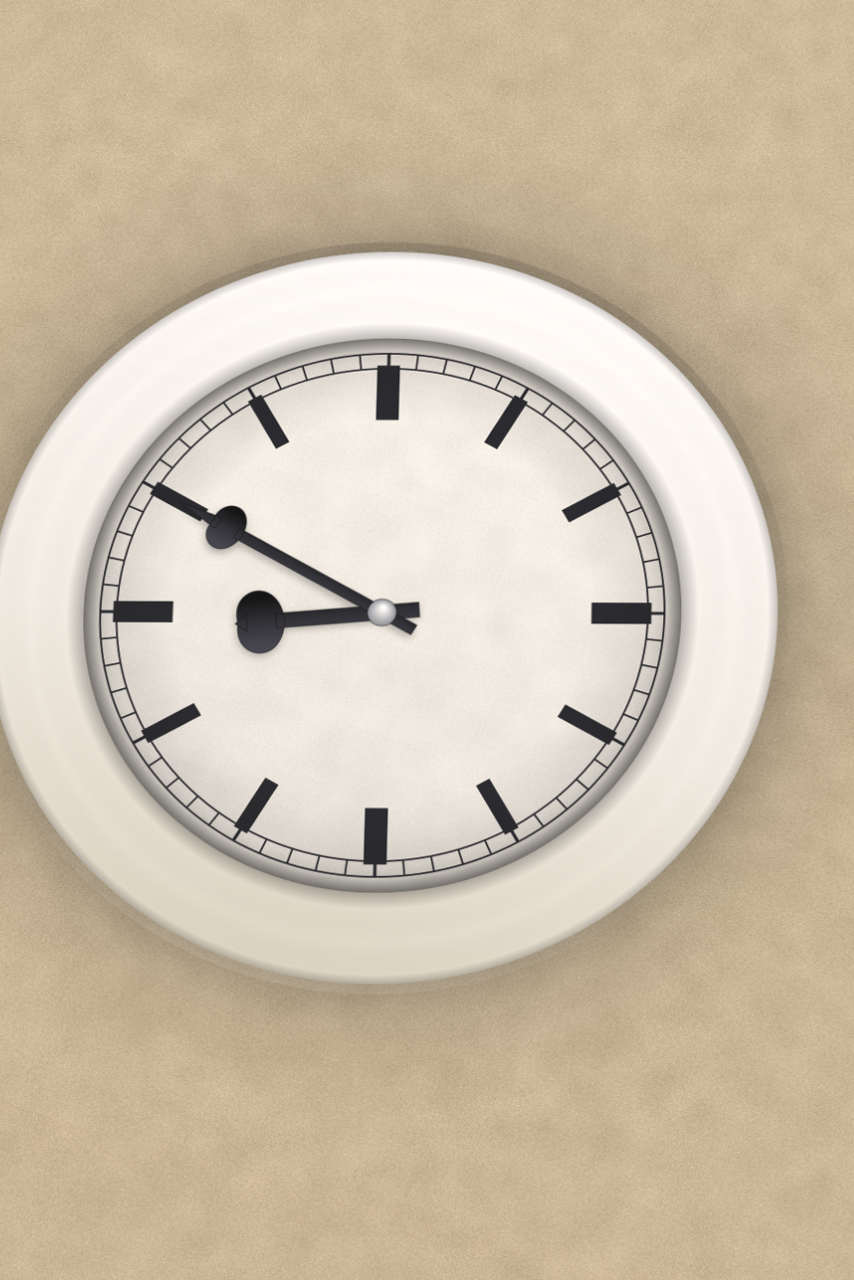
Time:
8:50
